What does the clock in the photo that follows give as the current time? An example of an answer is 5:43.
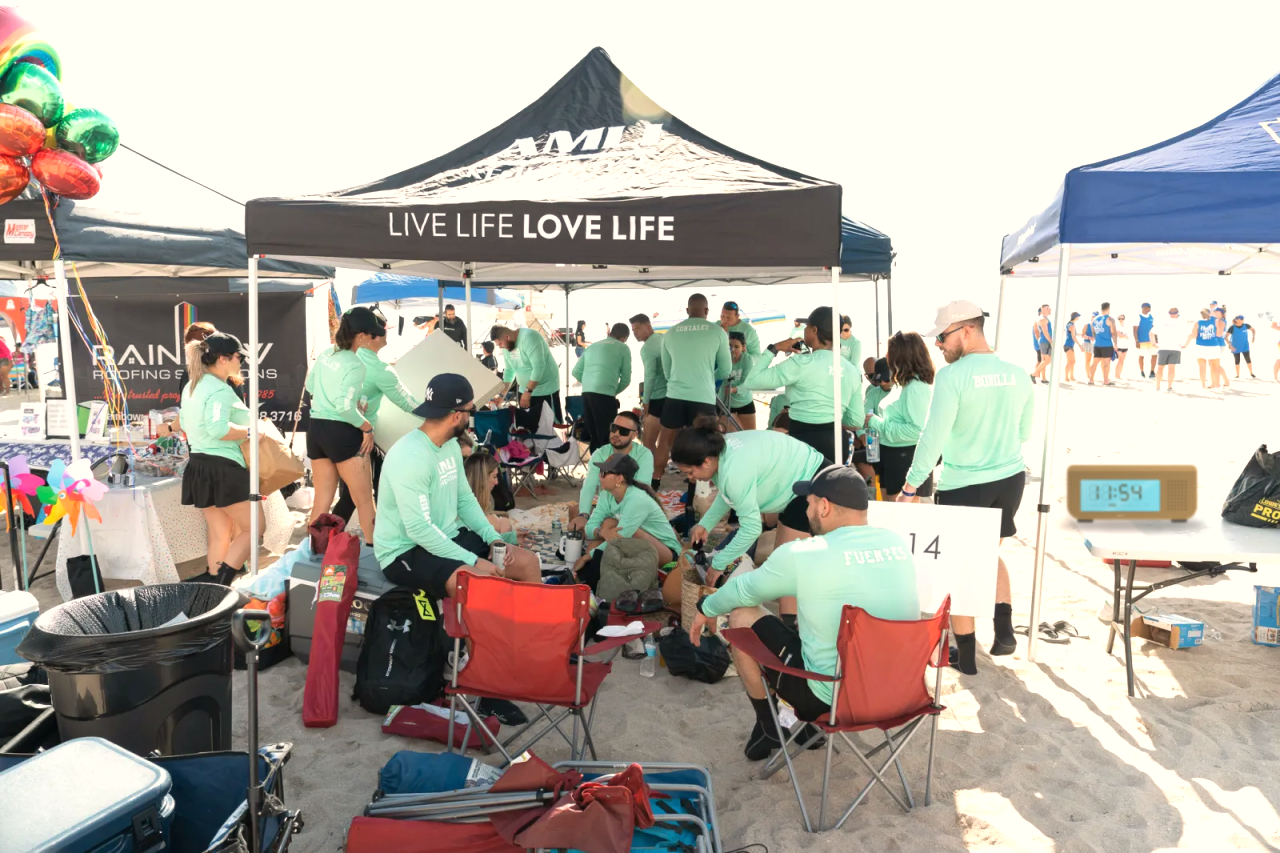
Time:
11:54
